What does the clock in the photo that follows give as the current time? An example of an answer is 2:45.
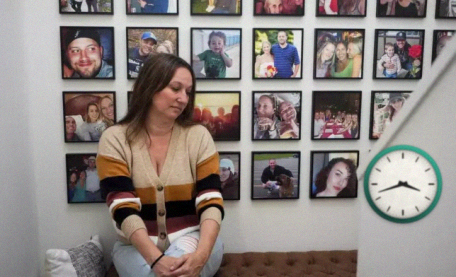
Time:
3:42
